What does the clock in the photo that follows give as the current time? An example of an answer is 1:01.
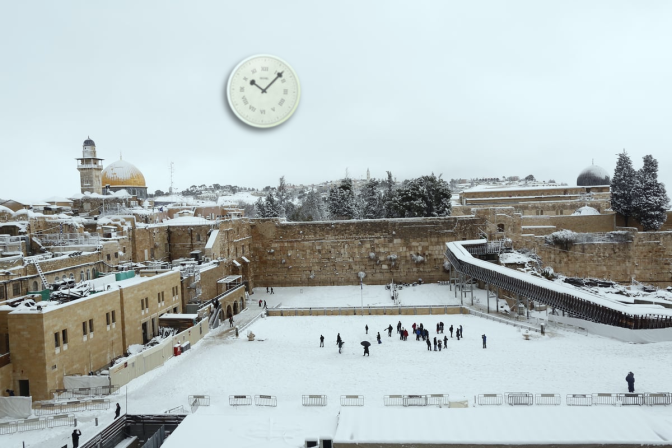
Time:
10:07
